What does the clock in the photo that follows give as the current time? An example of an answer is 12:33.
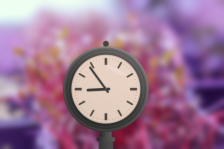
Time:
8:54
